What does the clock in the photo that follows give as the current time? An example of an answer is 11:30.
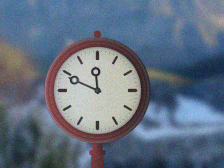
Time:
11:49
